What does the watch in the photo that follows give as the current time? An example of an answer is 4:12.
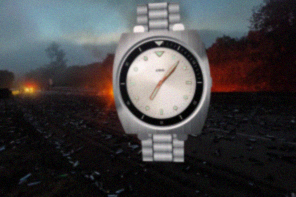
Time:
7:07
